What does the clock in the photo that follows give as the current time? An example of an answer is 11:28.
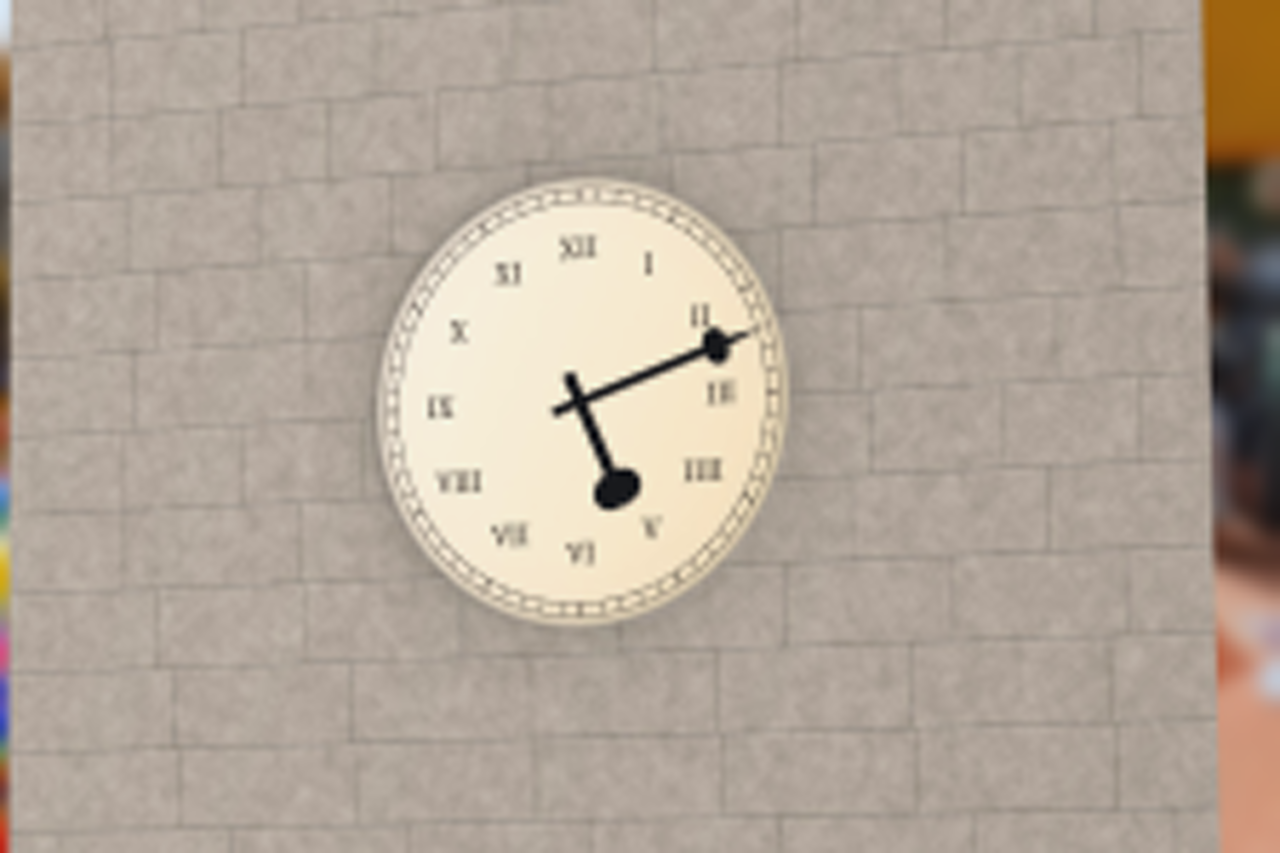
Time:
5:12
